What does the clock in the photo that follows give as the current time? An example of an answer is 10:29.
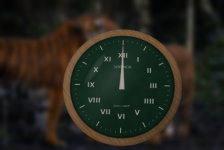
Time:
12:00
